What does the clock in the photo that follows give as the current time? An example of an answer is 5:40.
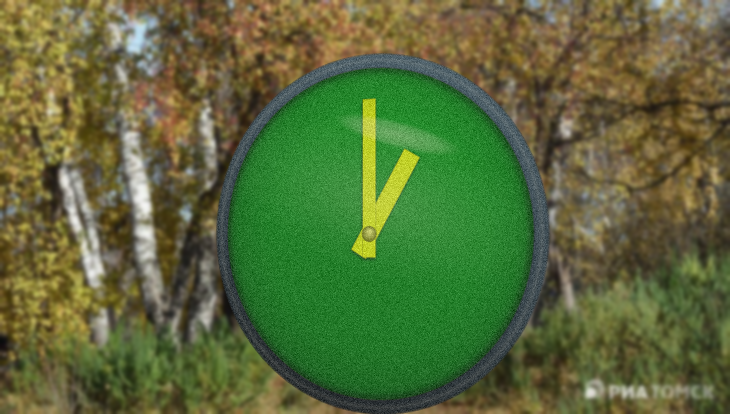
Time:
1:00
